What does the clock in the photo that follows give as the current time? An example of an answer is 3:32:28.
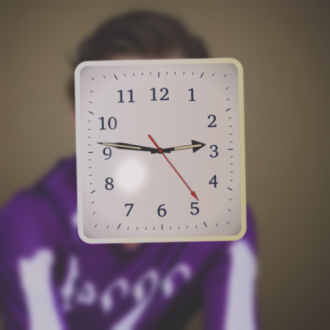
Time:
2:46:24
